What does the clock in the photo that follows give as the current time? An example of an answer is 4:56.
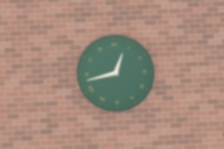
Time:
12:43
